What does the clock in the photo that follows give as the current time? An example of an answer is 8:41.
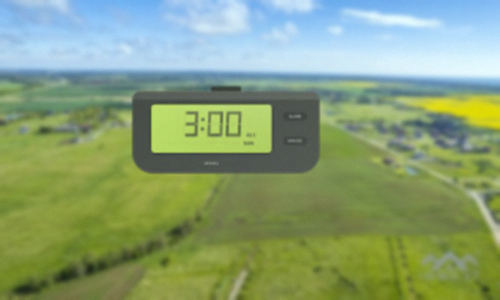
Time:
3:00
